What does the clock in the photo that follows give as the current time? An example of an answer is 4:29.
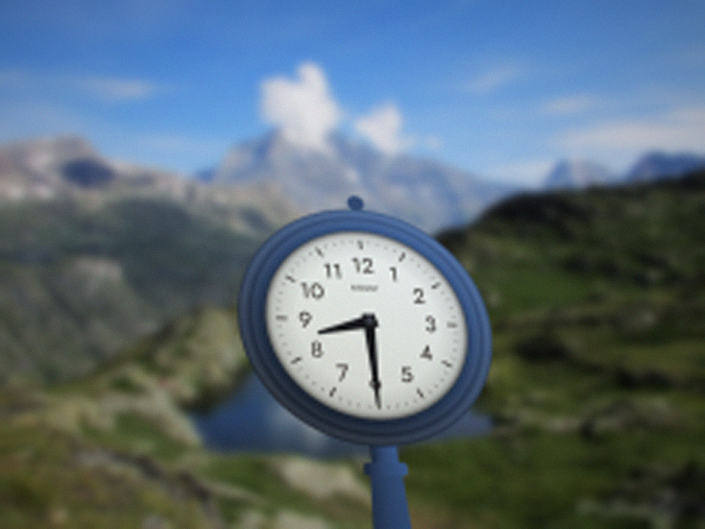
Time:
8:30
